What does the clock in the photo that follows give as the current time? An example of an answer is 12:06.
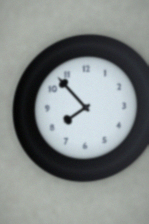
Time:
7:53
